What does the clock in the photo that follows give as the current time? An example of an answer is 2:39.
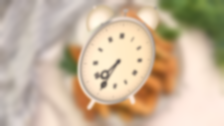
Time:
7:35
